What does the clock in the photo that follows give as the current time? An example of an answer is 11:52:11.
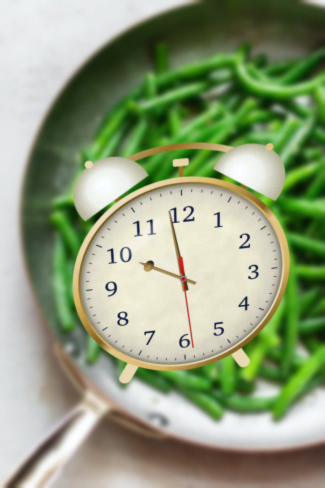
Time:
9:58:29
